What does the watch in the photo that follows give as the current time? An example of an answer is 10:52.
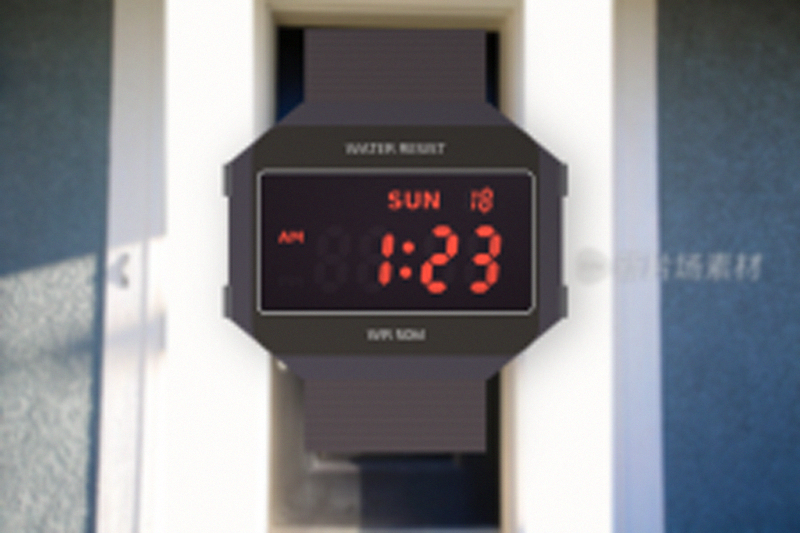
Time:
1:23
